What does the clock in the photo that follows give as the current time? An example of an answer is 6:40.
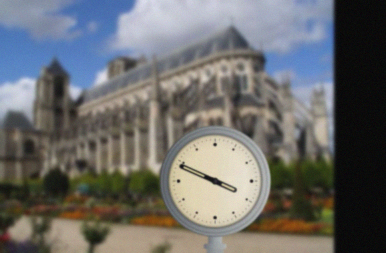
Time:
3:49
